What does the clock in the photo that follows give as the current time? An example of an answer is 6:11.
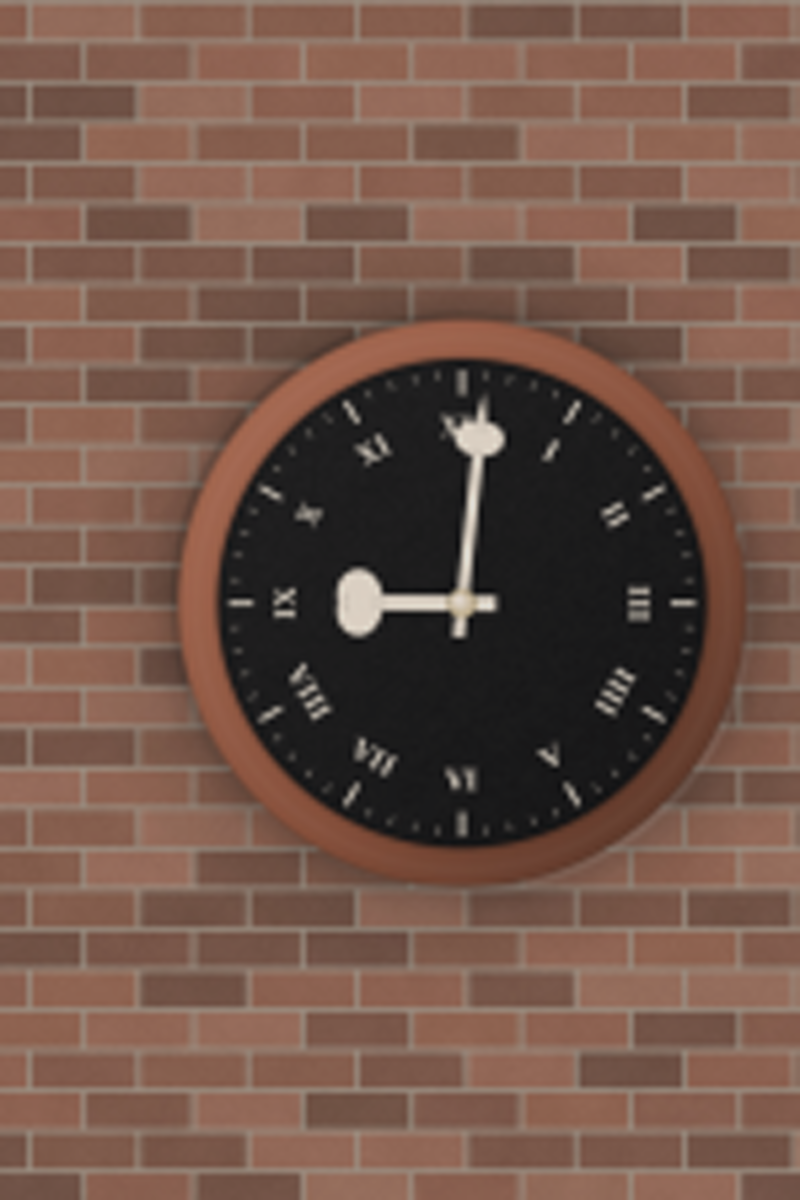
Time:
9:01
